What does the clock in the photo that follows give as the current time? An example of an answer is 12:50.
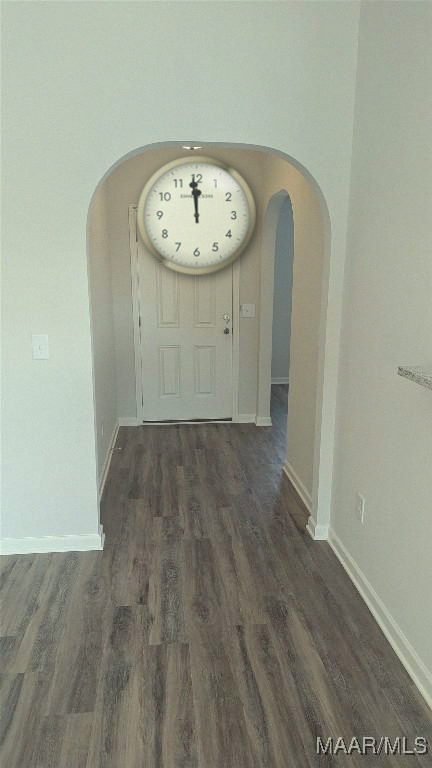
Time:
11:59
